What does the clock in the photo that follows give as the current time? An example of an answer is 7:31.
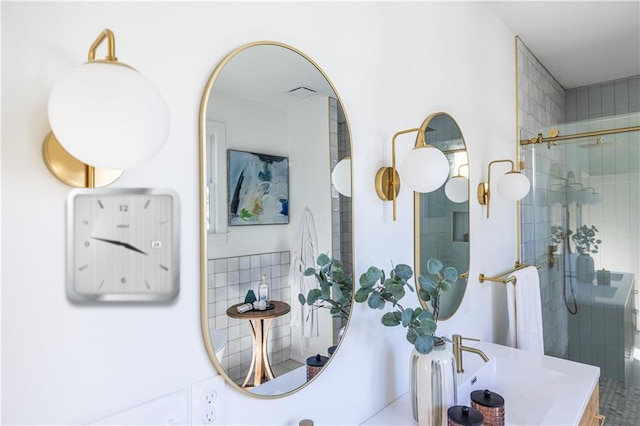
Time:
3:47
